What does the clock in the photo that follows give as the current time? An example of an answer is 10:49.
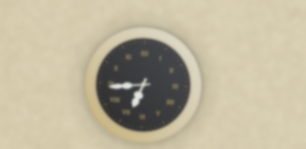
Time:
6:44
